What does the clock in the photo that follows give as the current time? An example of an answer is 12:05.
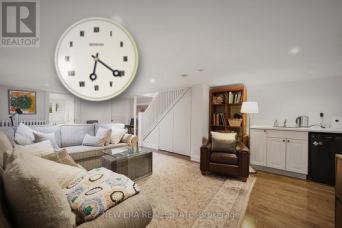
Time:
6:21
